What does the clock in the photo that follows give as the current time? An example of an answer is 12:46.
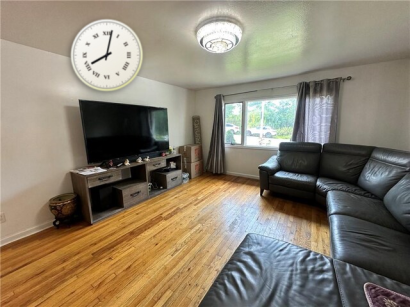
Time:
8:02
